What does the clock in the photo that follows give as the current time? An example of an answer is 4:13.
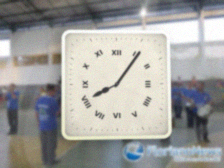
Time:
8:06
